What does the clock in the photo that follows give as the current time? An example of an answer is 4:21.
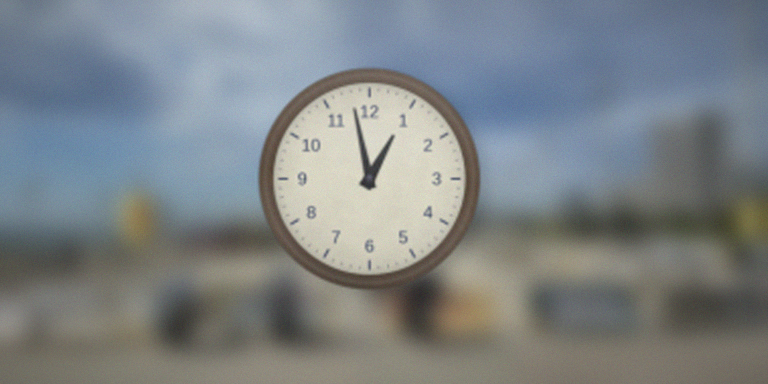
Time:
12:58
